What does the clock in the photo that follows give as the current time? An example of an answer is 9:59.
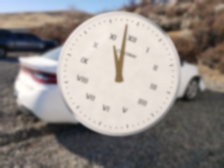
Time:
10:58
